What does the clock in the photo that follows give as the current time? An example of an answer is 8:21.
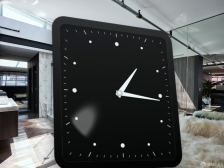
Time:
1:16
